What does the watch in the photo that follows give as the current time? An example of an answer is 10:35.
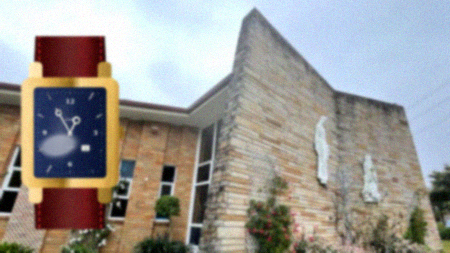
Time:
12:55
